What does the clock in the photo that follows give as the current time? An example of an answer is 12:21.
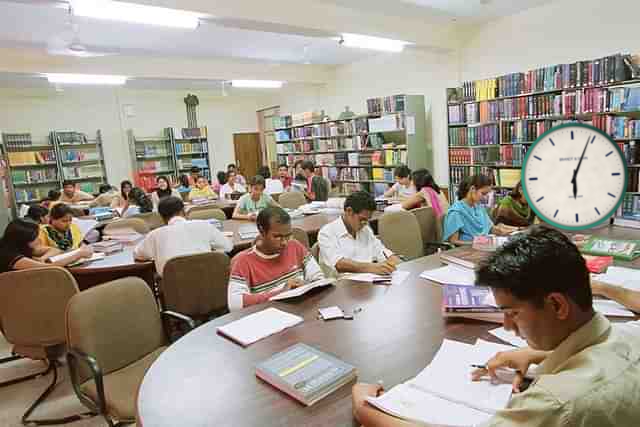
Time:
6:04
